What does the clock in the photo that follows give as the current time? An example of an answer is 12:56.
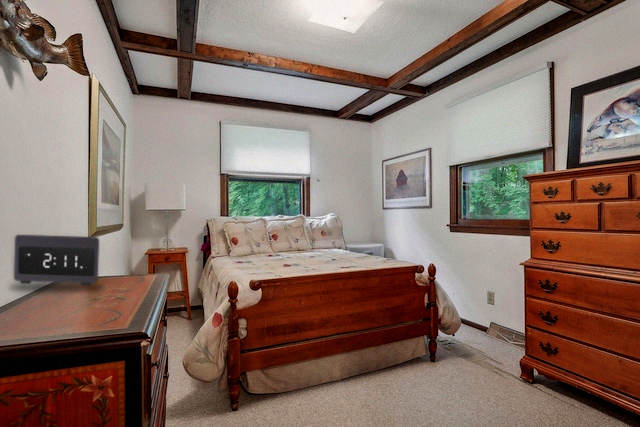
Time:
2:11
